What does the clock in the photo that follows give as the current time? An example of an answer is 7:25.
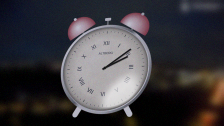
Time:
2:09
